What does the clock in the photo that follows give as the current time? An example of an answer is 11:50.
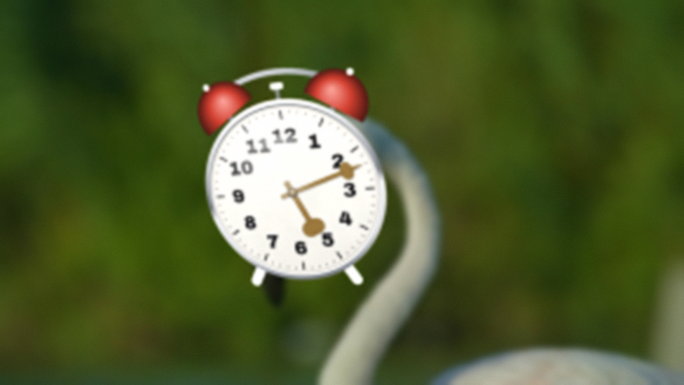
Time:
5:12
